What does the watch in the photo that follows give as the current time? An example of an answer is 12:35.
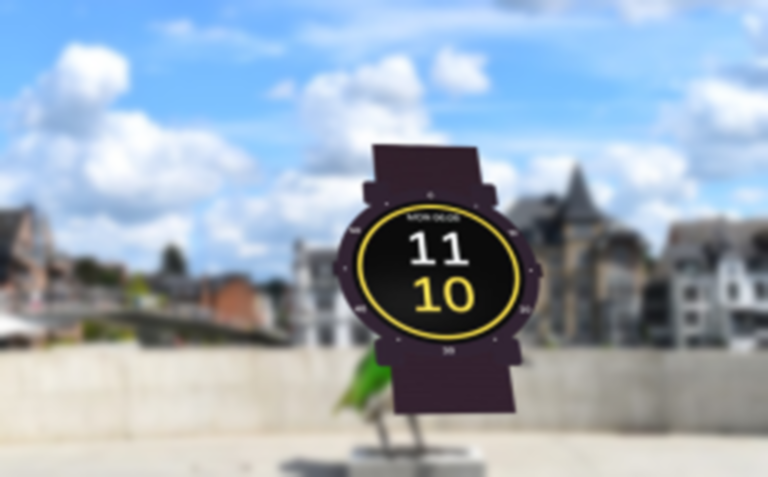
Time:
11:10
